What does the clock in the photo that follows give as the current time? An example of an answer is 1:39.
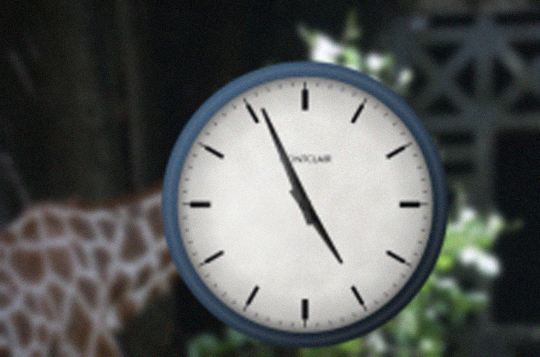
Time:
4:56
